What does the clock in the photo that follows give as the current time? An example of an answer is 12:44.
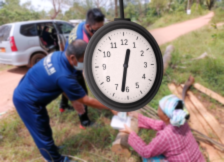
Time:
12:32
